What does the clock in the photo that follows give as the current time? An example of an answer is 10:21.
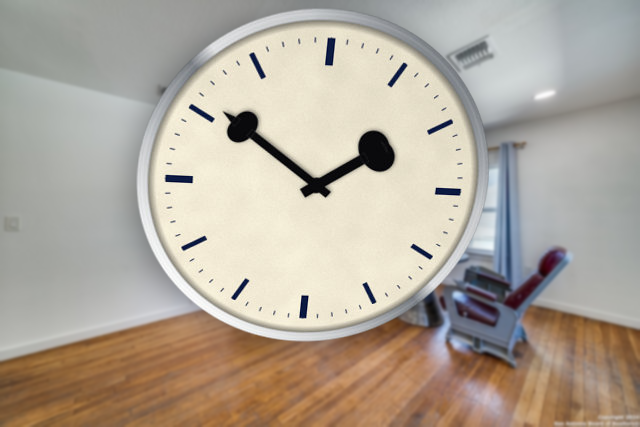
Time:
1:51
